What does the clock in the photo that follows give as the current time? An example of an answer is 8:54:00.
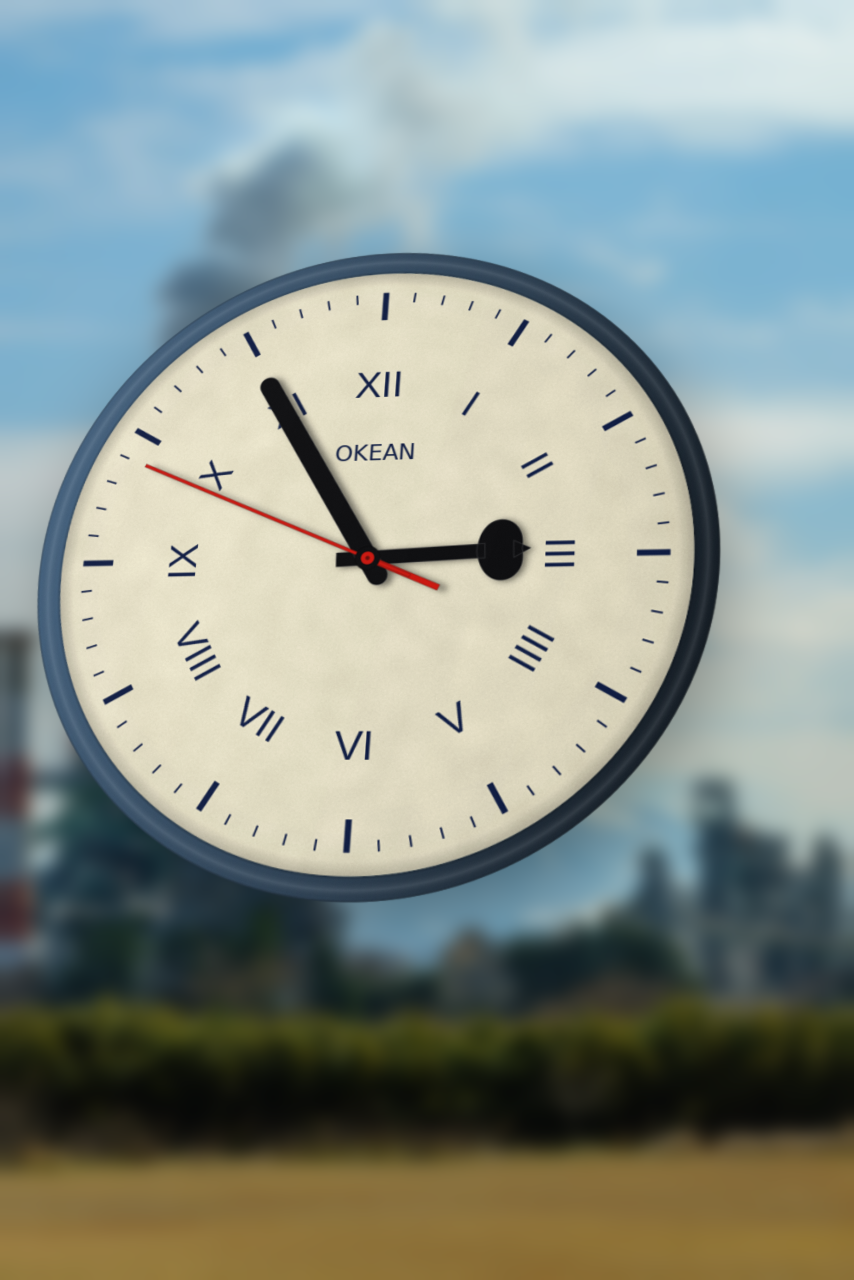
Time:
2:54:49
